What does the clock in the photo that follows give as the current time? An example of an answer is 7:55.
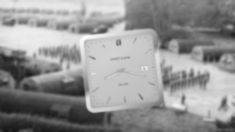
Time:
8:18
